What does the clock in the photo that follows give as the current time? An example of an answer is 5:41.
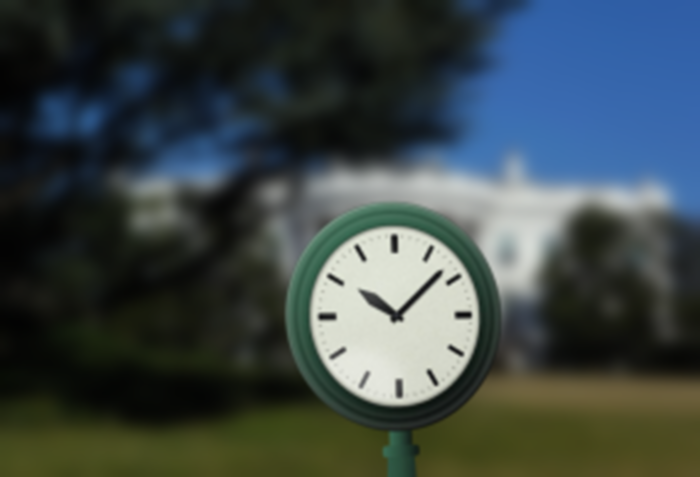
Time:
10:08
